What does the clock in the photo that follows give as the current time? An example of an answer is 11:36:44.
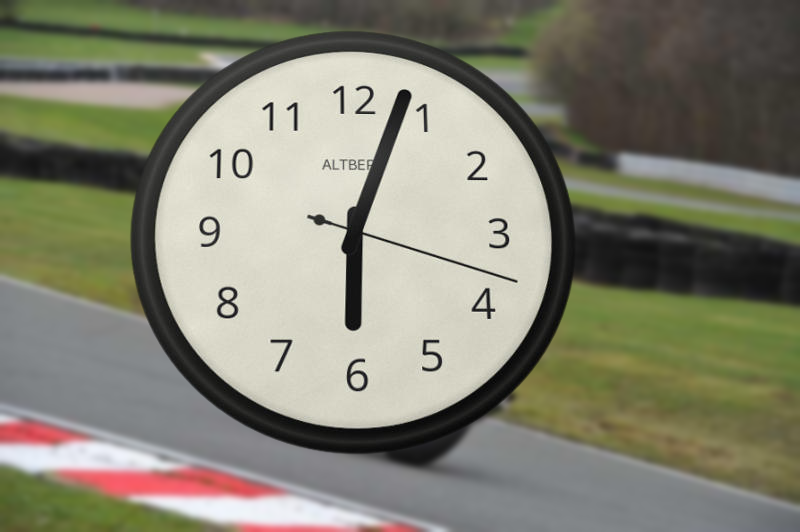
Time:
6:03:18
